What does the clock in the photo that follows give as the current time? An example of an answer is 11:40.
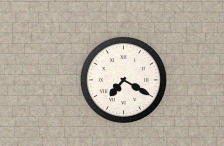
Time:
7:20
